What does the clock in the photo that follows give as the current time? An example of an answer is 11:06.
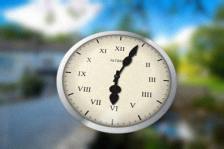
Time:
6:04
